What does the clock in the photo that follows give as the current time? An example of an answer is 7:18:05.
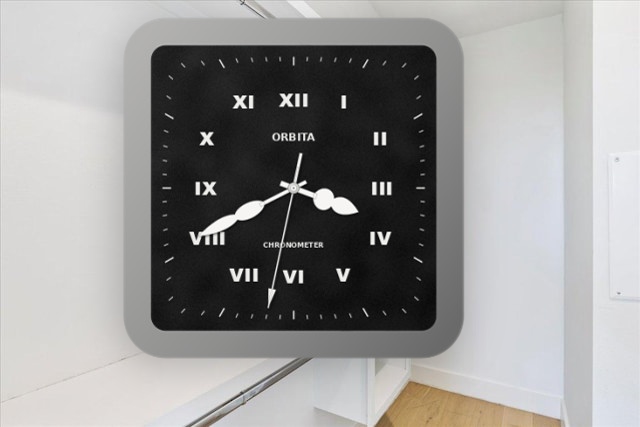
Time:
3:40:32
